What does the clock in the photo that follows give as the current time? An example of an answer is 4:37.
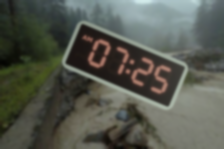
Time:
7:25
